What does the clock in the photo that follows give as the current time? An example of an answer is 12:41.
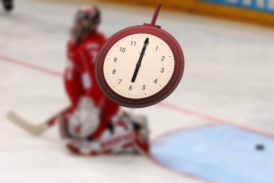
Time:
6:00
